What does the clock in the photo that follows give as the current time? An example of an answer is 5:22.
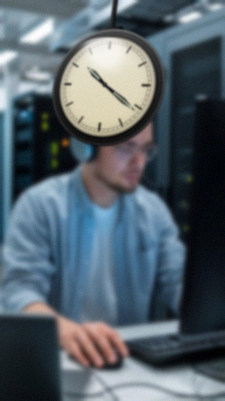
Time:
10:21
